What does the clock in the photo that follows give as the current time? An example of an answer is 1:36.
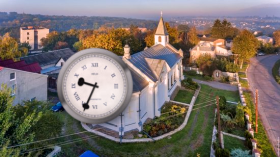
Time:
9:34
